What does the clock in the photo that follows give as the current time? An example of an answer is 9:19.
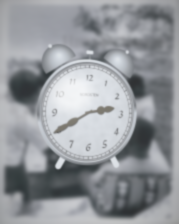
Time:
2:40
